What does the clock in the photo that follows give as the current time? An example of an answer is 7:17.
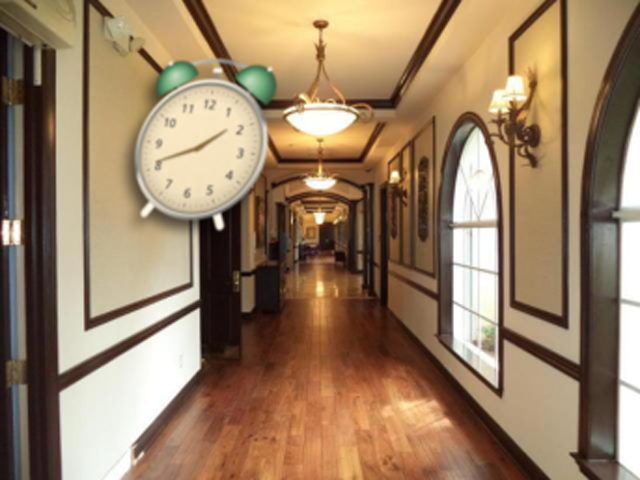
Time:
1:41
